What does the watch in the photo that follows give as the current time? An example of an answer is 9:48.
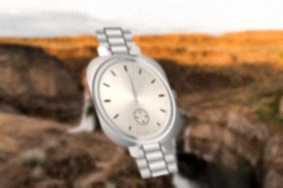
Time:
12:00
